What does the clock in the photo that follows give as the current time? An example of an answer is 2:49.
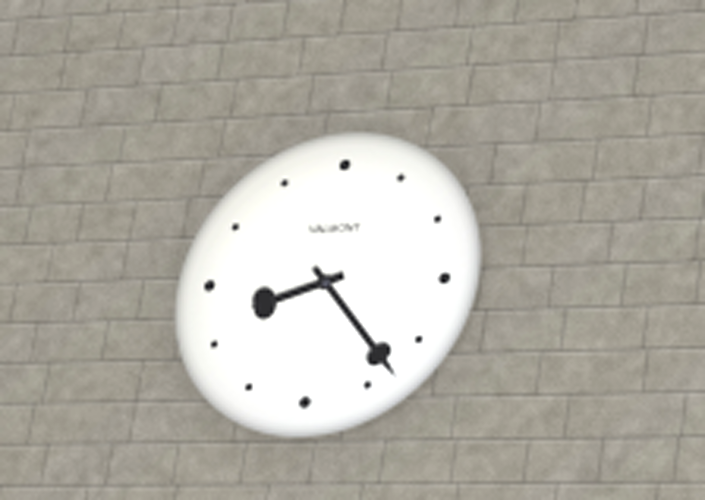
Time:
8:23
